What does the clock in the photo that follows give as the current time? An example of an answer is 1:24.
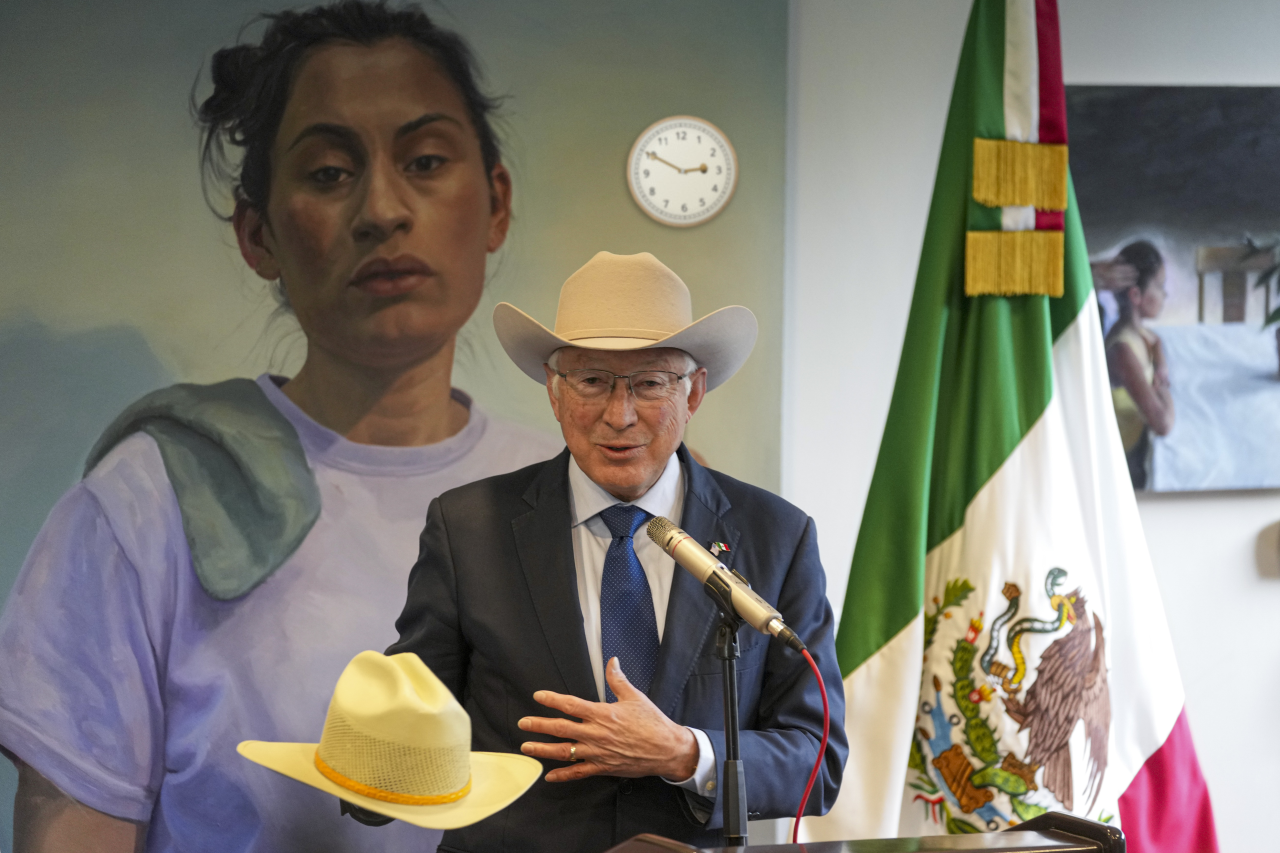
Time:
2:50
